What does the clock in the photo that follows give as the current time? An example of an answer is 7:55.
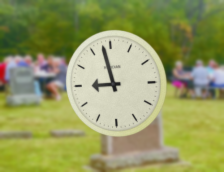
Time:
8:58
